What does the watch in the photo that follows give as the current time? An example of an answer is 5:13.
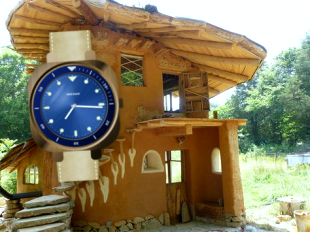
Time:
7:16
